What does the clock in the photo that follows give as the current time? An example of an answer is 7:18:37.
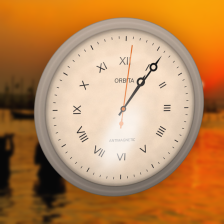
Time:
1:06:01
